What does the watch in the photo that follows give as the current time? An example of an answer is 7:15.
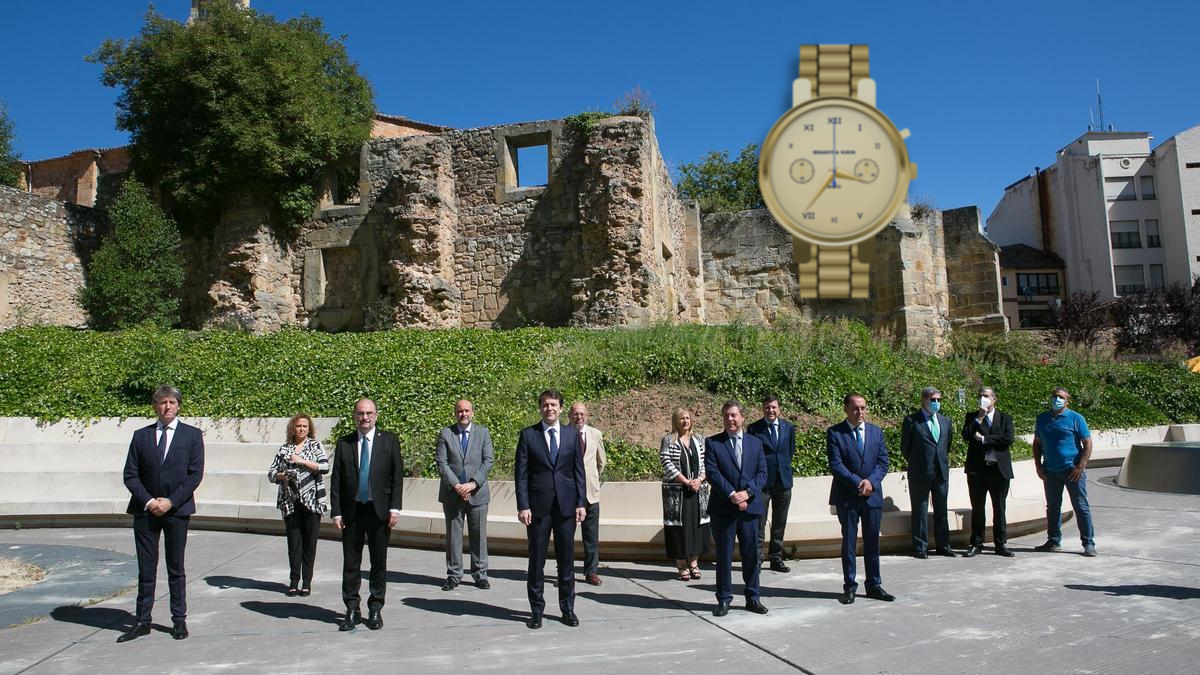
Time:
3:36
